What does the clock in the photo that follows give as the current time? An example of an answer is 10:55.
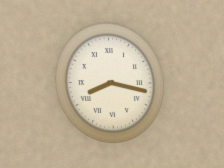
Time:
8:17
